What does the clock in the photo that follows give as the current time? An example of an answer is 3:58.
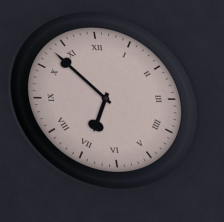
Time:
6:53
